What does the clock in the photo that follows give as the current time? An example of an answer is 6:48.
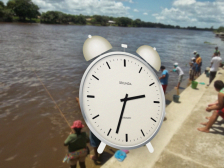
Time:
2:33
